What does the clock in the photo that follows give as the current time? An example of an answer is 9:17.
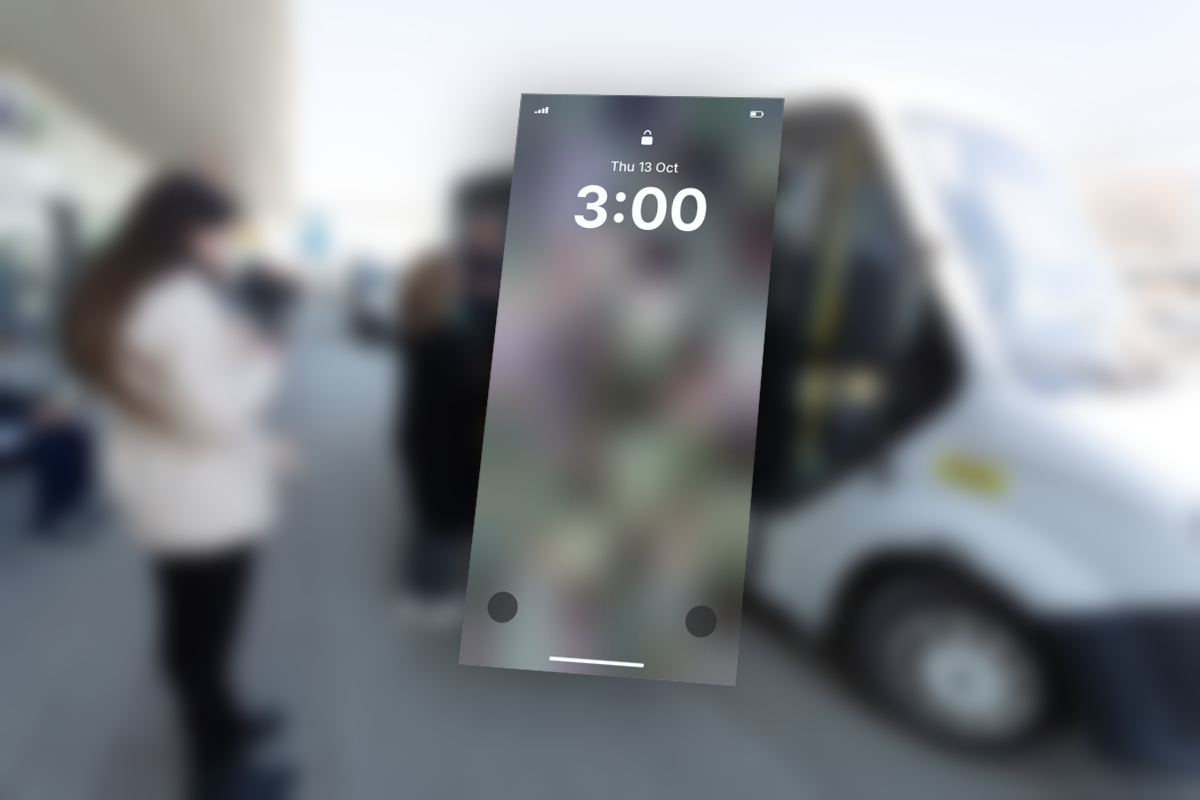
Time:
3:00
